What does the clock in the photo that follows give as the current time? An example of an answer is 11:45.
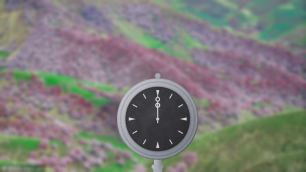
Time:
12:00
